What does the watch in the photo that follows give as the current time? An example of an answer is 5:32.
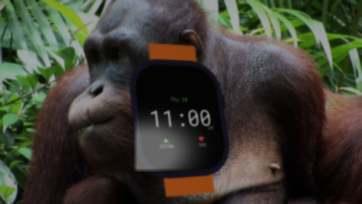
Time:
11:00
